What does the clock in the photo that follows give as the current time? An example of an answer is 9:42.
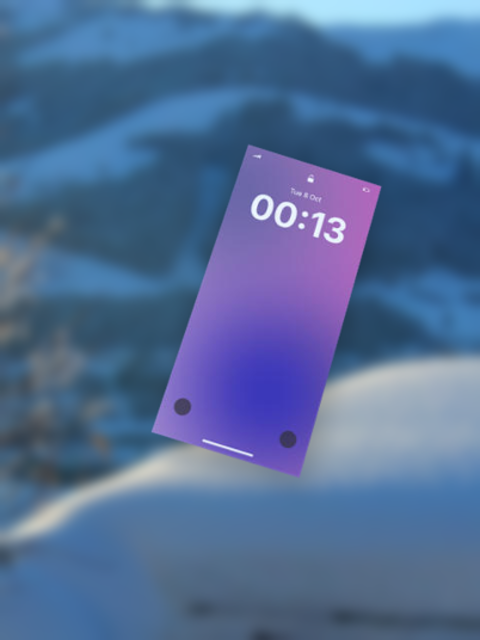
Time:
0:13
